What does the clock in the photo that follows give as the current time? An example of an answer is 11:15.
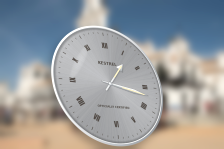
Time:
1:17
